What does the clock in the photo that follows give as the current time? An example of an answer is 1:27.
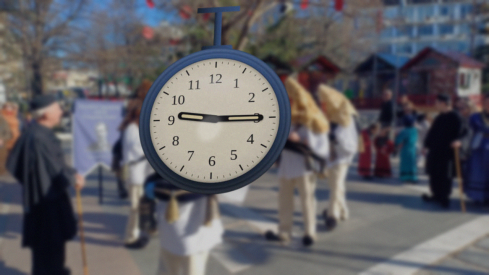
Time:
9:15
